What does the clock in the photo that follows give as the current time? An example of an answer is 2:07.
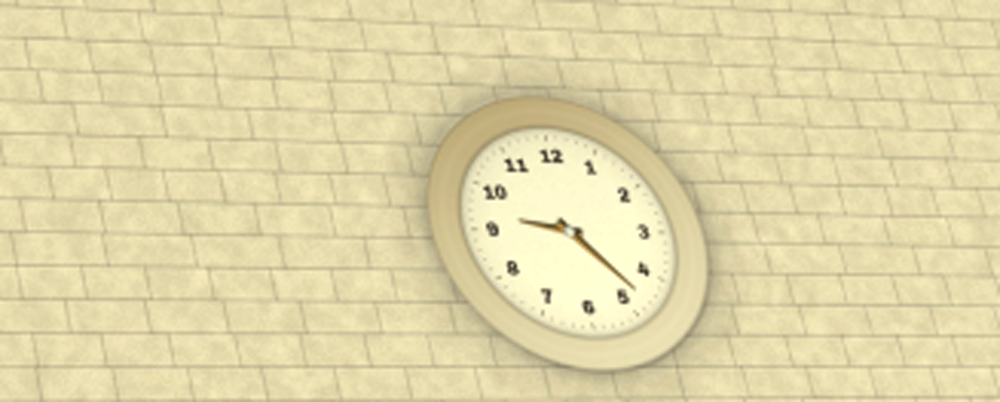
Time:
9:23
